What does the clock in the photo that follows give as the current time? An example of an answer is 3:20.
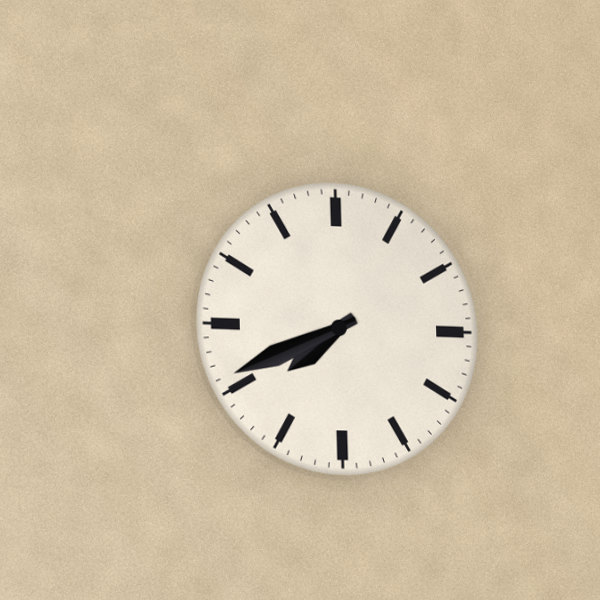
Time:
7:41
